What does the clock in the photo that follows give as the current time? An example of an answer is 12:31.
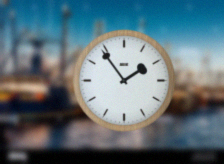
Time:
1:54
